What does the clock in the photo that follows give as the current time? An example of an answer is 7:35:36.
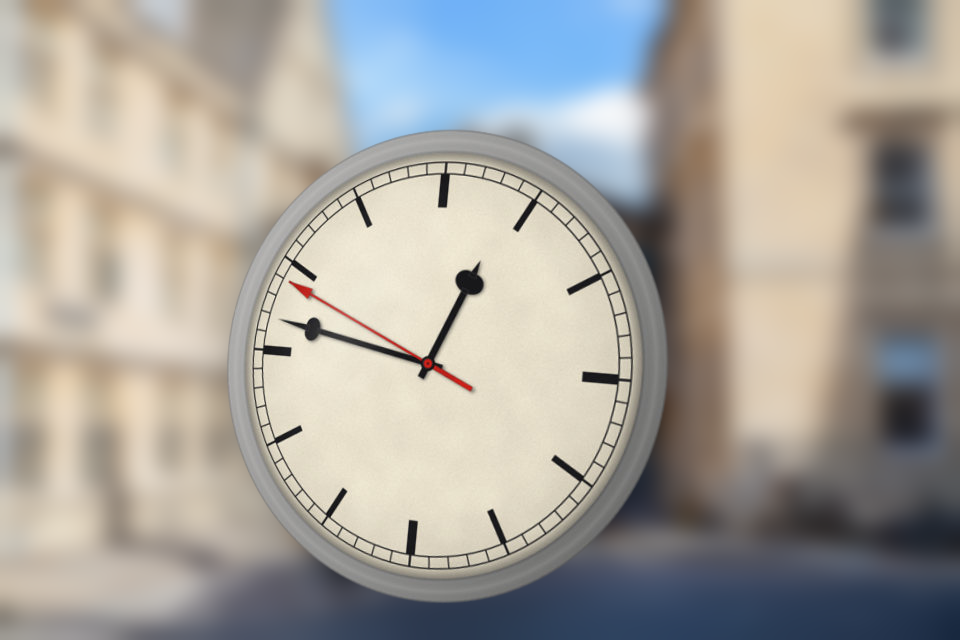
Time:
12:46:49
